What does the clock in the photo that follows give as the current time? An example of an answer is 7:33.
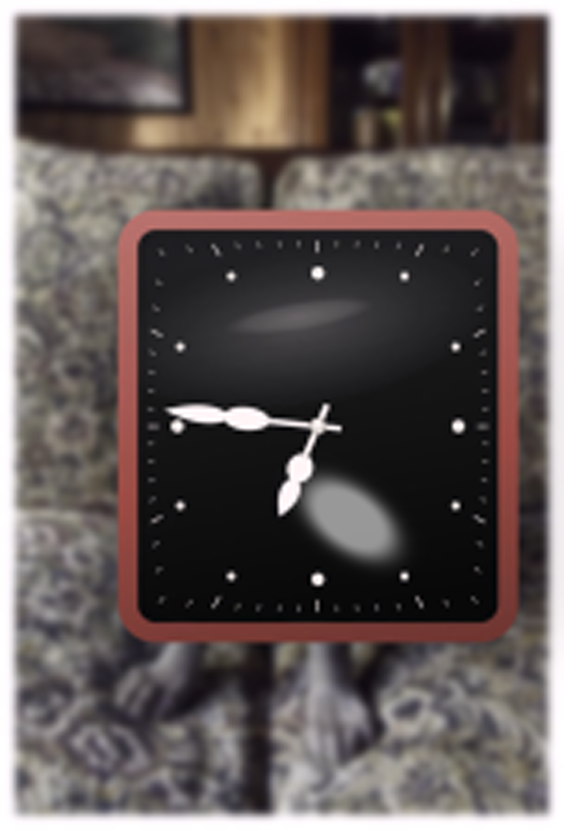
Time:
6:46
